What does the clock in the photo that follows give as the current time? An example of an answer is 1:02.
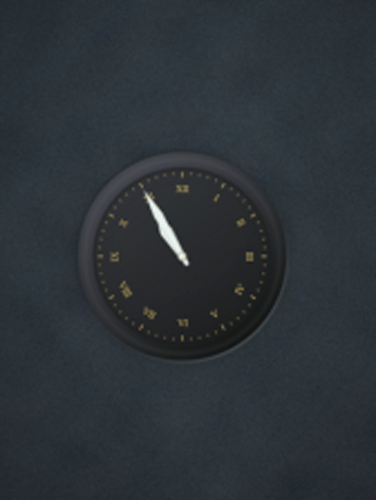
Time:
10:55
